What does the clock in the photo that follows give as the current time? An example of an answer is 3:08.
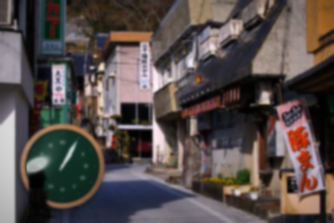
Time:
1:05
